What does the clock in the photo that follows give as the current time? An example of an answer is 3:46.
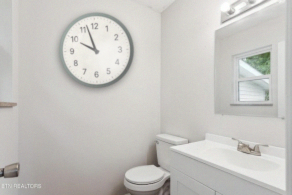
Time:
9:57
